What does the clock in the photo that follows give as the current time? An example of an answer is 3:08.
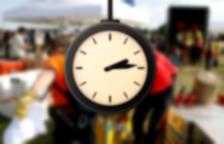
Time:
2:14
